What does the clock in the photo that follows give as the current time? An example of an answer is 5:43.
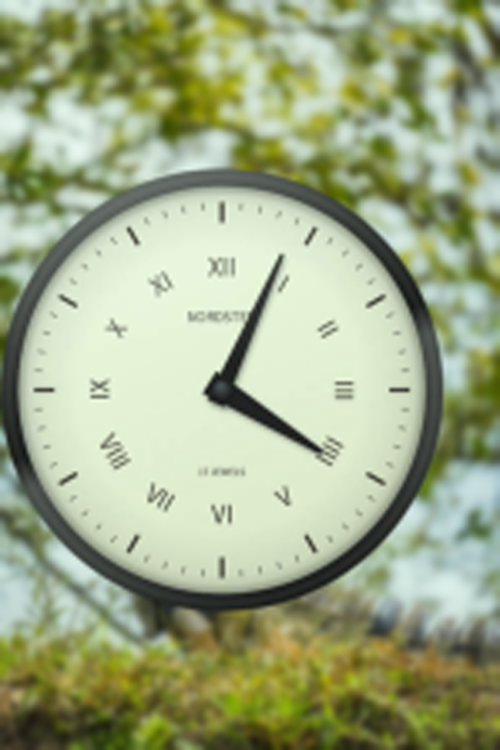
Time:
4:04
